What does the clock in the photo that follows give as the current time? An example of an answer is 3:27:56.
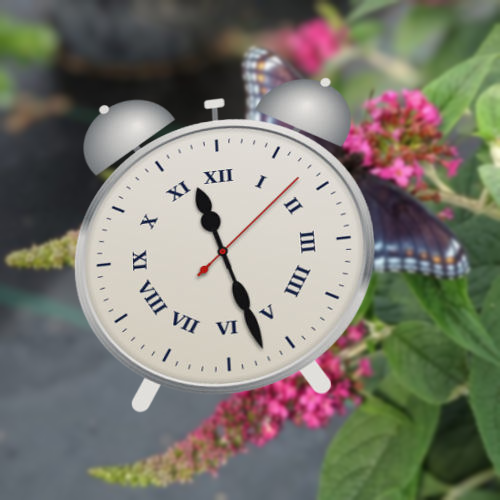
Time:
11:27:08
